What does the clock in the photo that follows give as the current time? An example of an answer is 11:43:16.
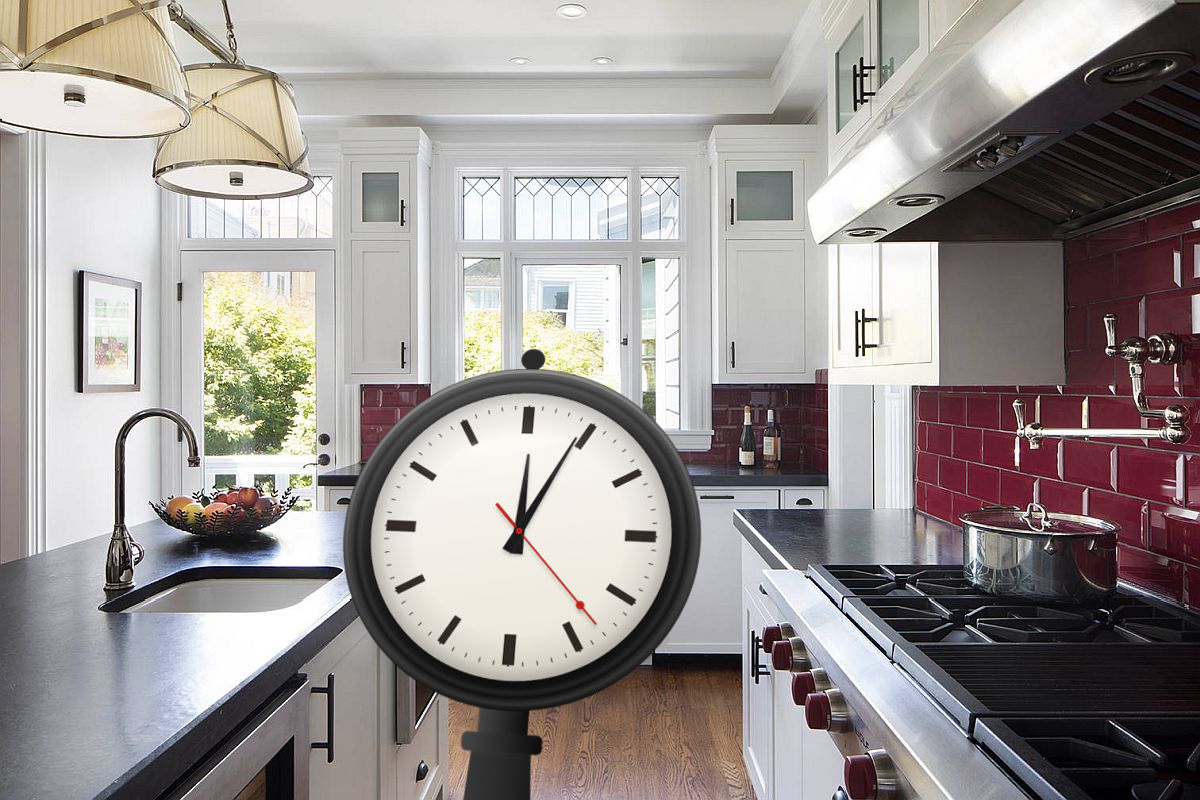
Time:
12:04:23
